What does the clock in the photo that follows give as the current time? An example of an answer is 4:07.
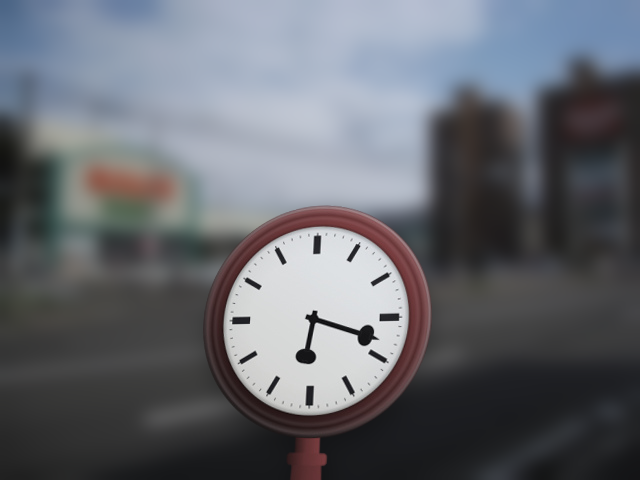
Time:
6:18
